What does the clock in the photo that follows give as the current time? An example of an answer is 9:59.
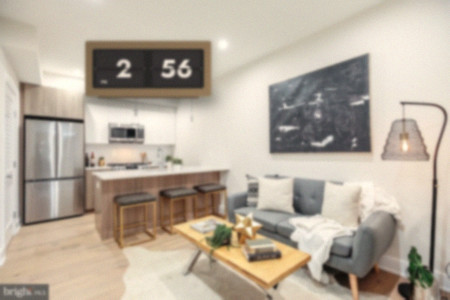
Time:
2:56
